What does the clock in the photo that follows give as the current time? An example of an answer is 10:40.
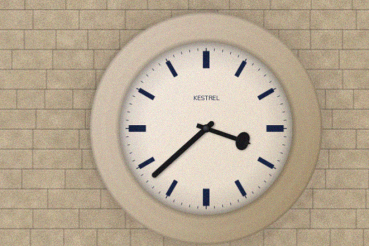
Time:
3:38
